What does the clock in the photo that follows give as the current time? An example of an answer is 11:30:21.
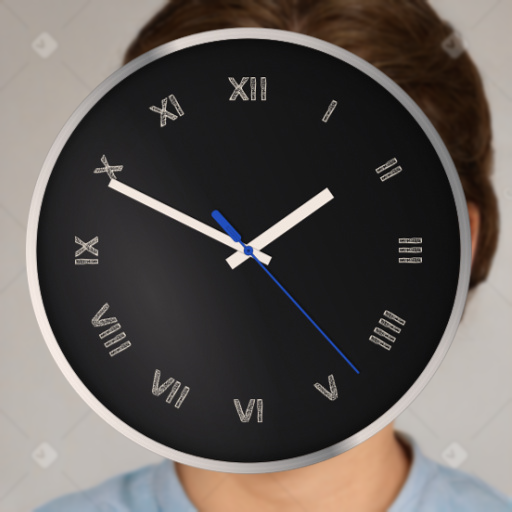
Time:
1:49:23
